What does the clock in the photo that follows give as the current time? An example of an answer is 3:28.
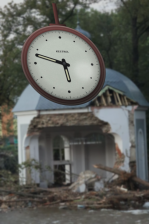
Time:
5:48
